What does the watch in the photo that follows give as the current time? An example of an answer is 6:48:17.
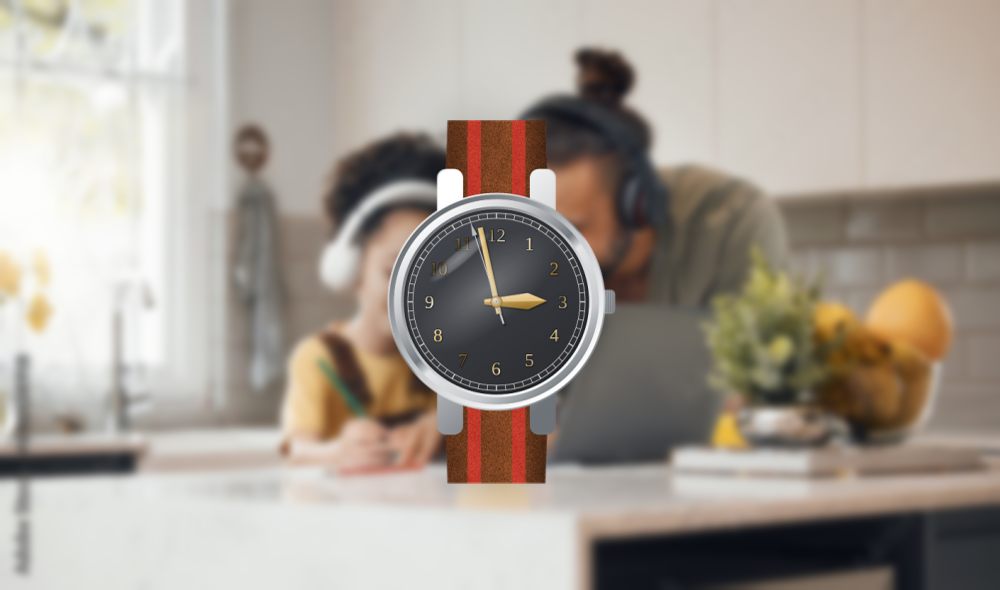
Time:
2:57:57
